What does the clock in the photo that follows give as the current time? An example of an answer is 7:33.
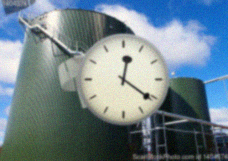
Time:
12:21
